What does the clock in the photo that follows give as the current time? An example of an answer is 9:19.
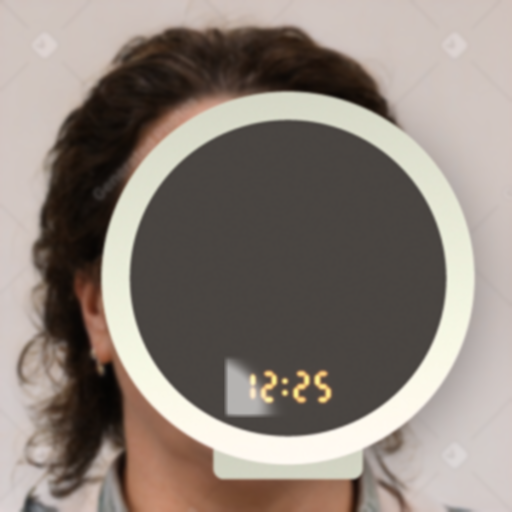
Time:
12:25
